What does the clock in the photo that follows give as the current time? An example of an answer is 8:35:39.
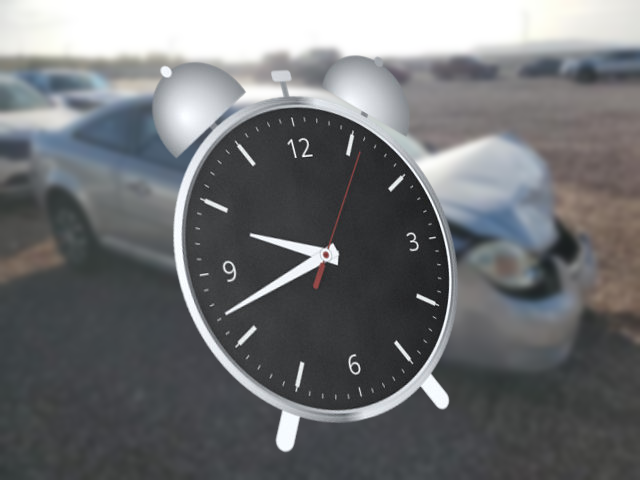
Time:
9:42:06
